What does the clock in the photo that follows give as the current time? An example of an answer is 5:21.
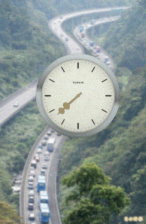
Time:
7:38
